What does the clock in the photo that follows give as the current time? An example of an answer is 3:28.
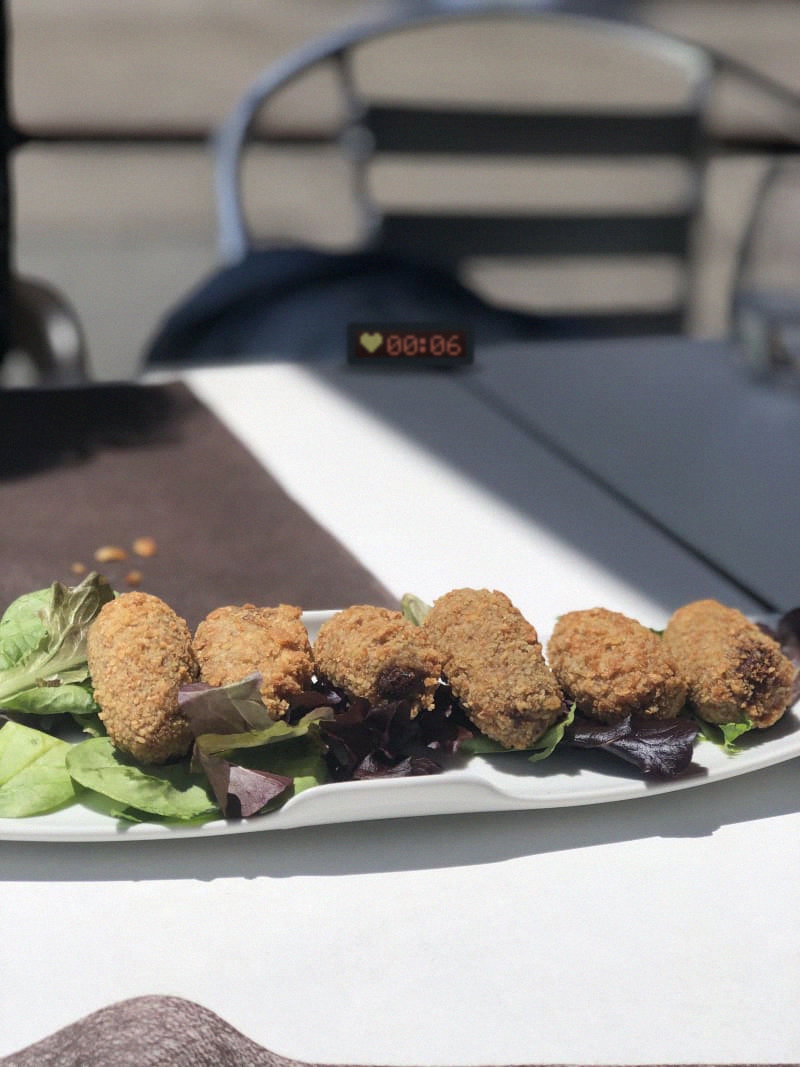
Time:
0:06
